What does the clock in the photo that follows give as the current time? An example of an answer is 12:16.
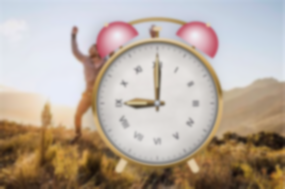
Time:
9:00
